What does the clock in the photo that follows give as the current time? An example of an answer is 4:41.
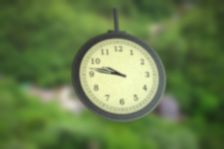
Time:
9:47
